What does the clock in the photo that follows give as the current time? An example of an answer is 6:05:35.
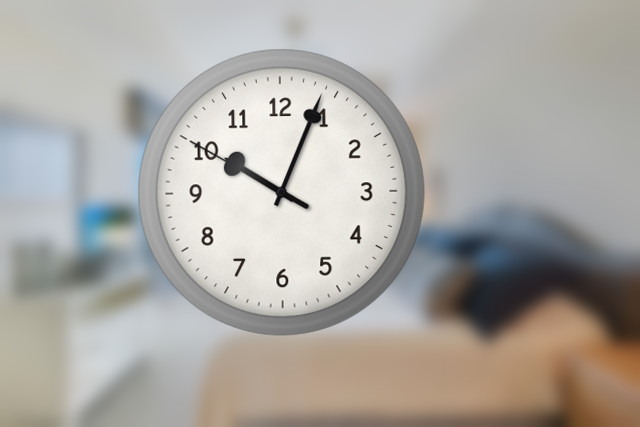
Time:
10:03:50
